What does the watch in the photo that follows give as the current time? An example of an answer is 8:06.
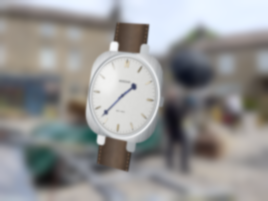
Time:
1:37
